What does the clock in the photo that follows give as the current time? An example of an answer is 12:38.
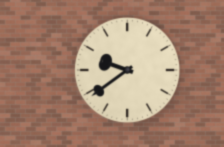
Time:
9:39
